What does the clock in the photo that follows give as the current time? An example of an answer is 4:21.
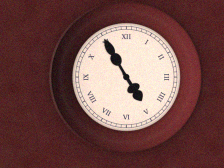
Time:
4:55
